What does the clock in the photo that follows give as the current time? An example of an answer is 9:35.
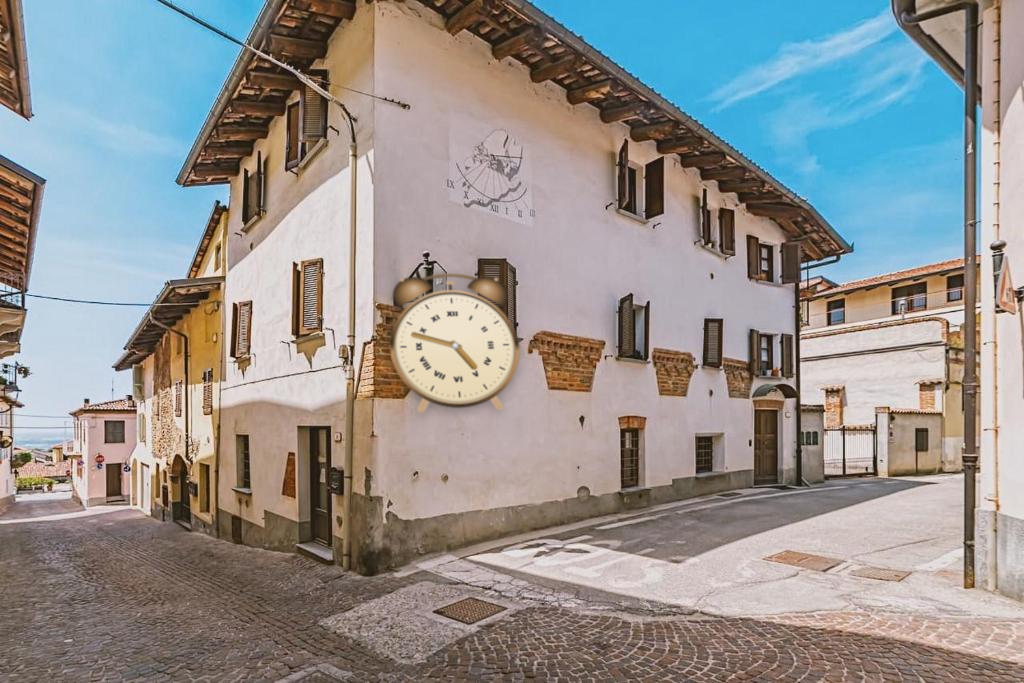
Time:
4:48
